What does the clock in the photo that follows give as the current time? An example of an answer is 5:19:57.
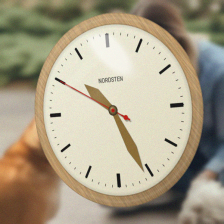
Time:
10:25:50
